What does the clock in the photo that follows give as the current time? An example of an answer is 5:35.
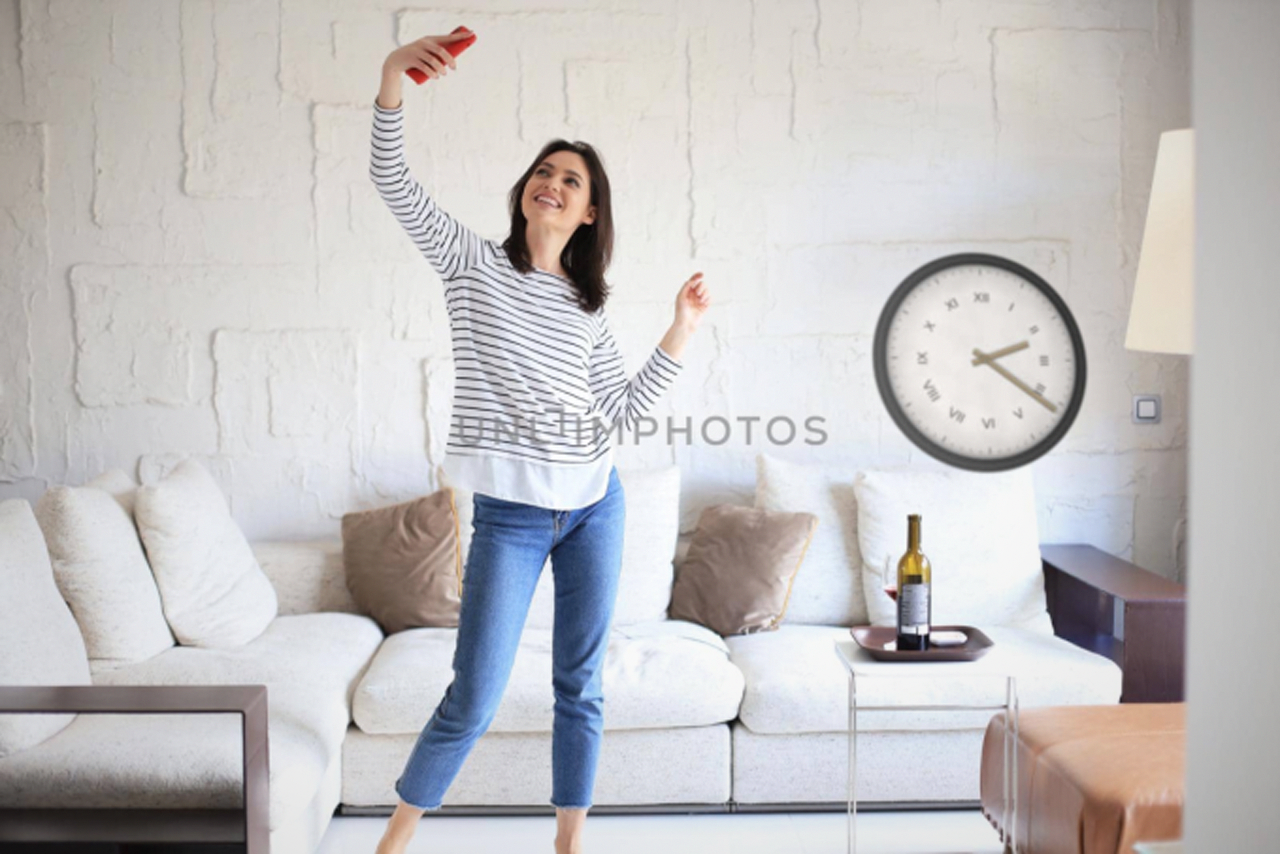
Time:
2:21
